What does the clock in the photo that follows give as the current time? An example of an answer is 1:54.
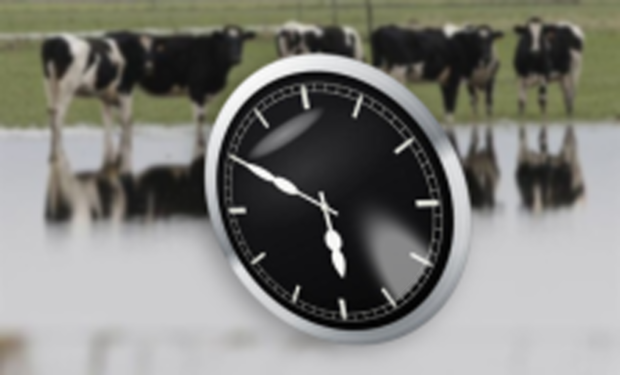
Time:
5:50
